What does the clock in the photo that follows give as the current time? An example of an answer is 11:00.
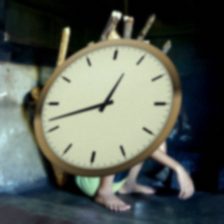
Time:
12:42
